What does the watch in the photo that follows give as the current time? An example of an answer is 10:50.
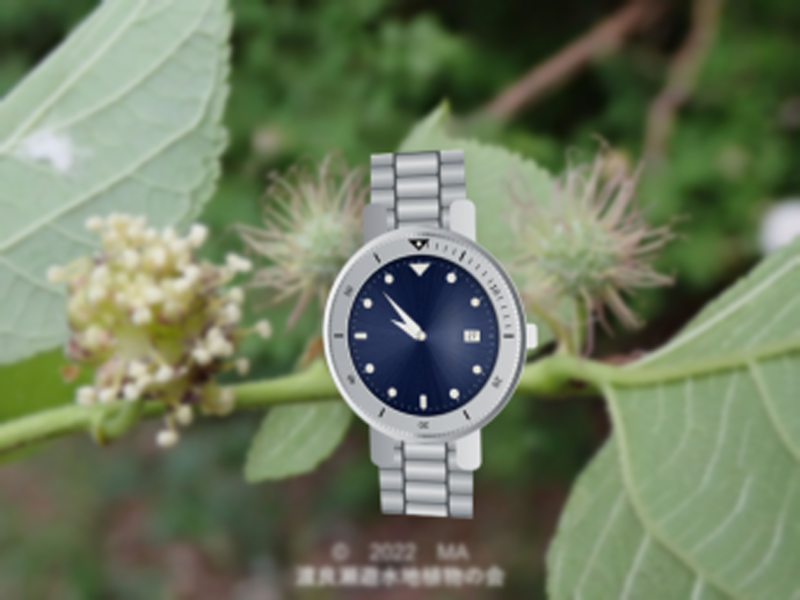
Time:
9:53
